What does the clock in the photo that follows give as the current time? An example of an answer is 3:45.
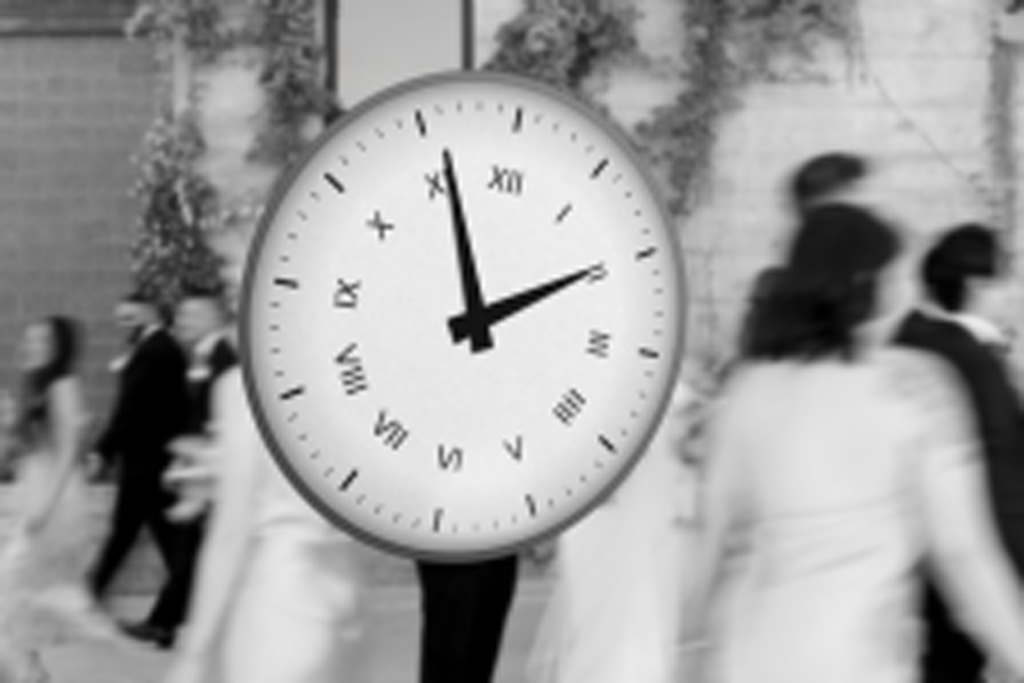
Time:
1:56
